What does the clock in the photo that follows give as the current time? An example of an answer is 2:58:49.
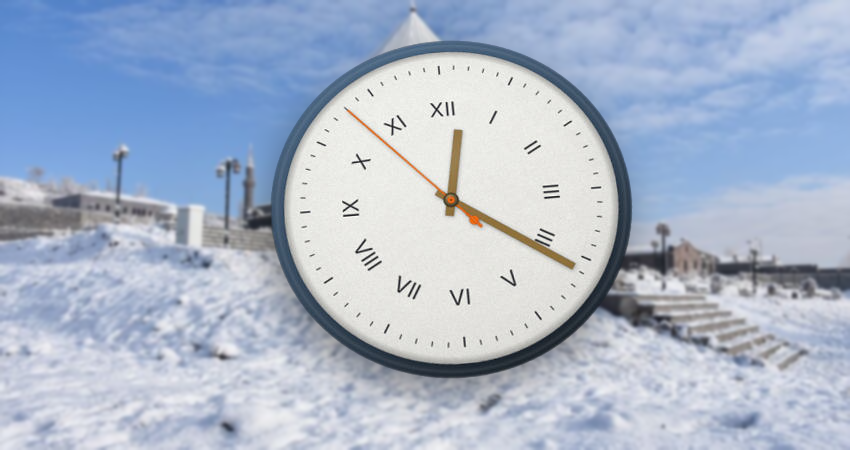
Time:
12:20:53
